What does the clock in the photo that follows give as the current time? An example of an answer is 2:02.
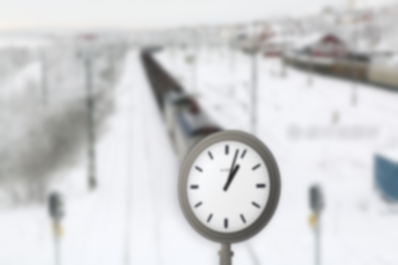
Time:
1:03
